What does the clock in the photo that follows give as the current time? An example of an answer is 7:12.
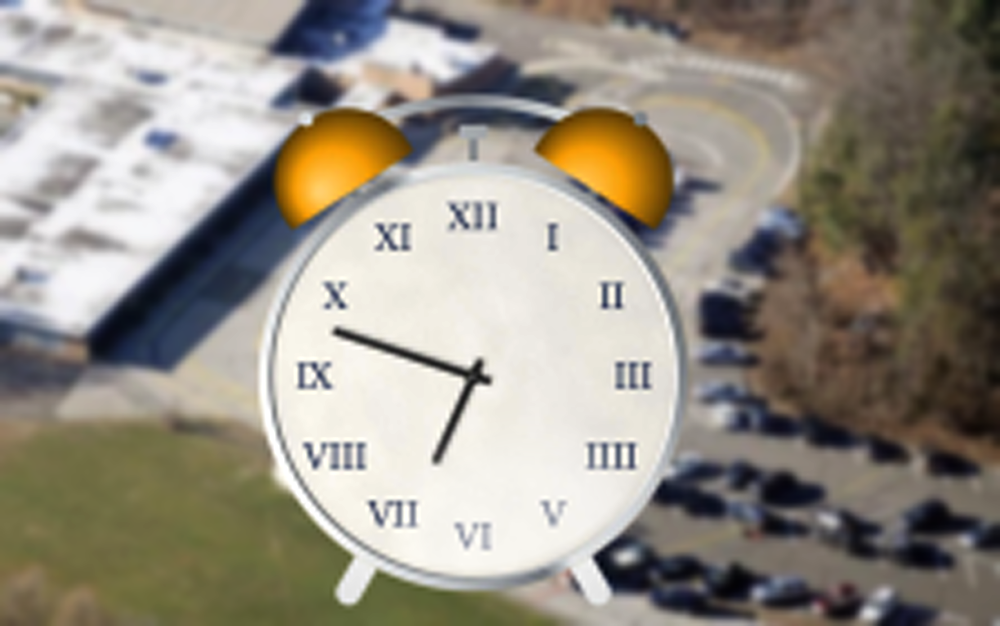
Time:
6:48
